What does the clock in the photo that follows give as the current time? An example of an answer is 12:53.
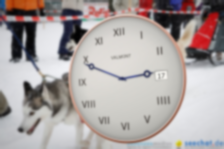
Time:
2:49
